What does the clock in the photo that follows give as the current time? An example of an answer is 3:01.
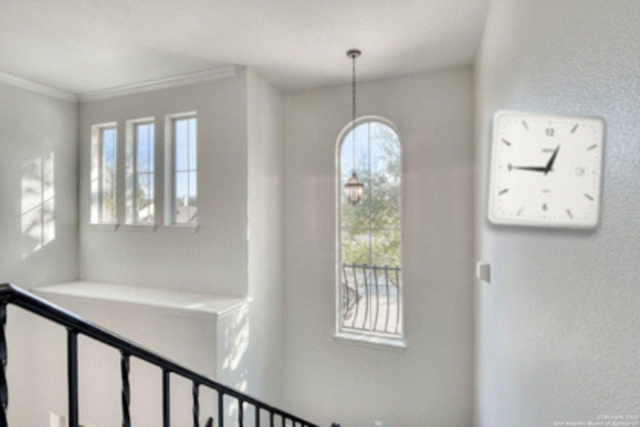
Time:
12:45
